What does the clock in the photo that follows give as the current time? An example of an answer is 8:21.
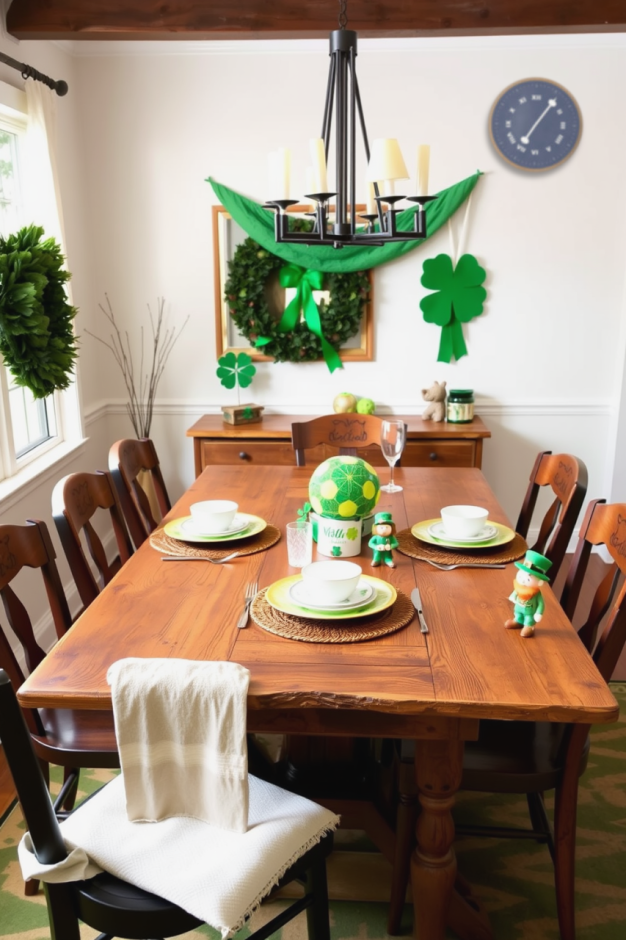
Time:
7:06
